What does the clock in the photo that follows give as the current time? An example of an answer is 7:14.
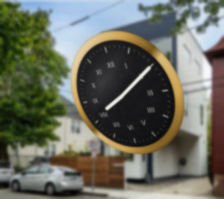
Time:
8:10
